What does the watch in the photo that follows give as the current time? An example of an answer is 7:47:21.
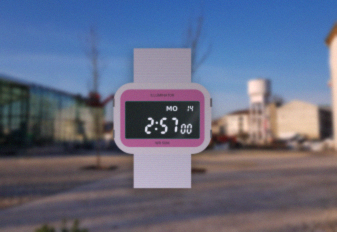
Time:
2:57:00
